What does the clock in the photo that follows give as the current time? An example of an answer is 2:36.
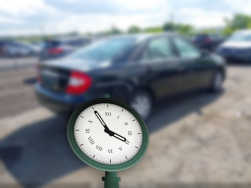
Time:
3:55
